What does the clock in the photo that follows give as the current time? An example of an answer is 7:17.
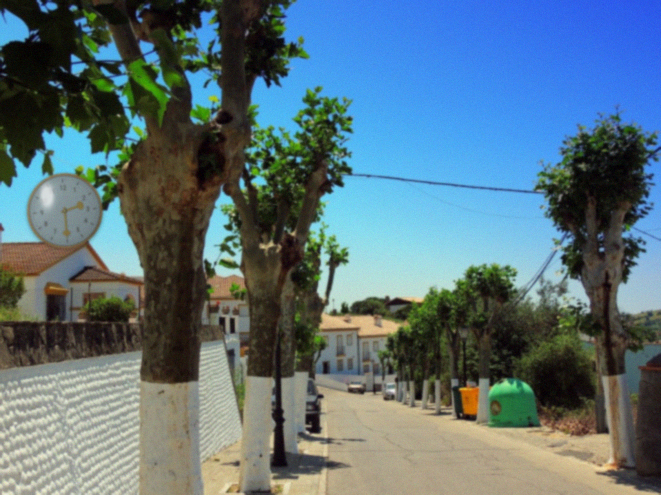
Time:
2:30
